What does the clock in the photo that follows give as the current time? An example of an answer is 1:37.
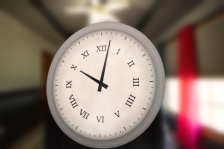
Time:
10:02
